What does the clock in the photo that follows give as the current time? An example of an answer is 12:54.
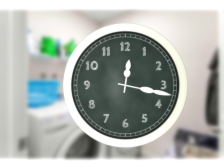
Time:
12:17
